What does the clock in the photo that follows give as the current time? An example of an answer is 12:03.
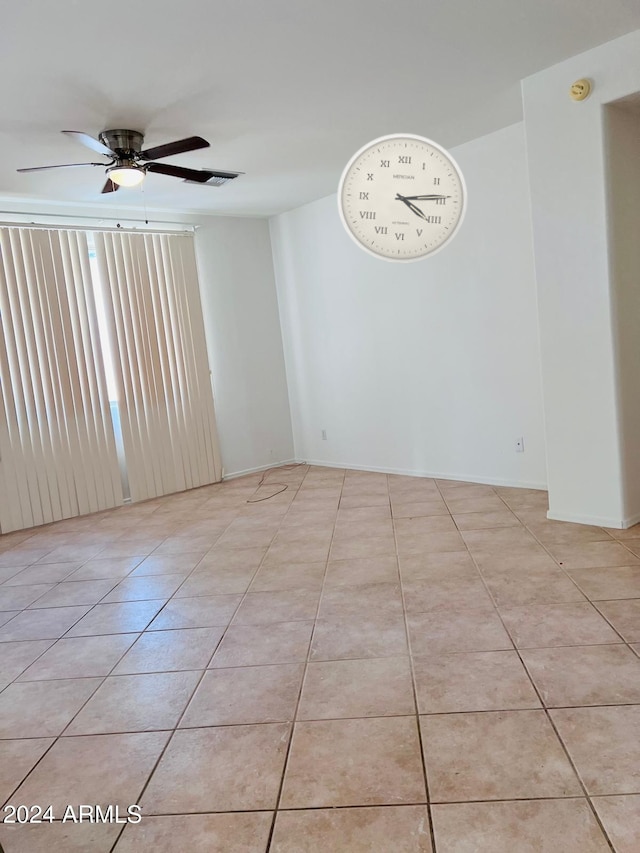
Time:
4:14
